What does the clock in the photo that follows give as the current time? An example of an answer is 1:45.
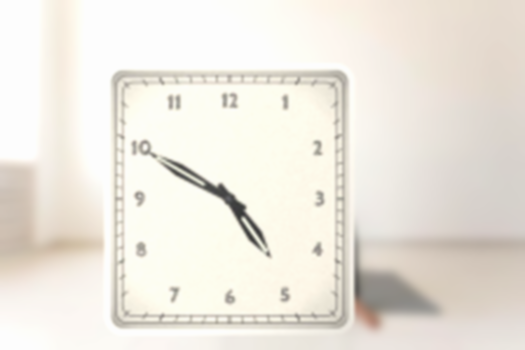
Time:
4:50
